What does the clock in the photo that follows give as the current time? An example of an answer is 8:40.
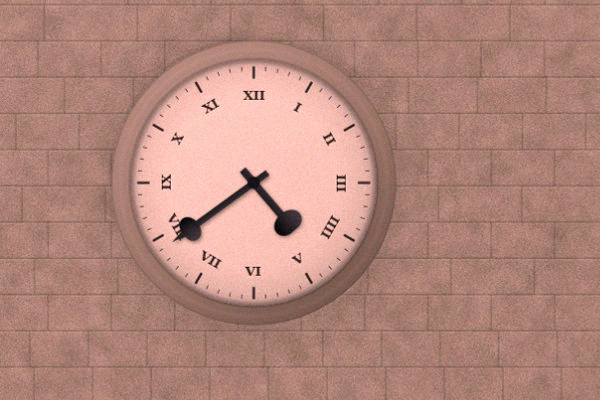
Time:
4:39
